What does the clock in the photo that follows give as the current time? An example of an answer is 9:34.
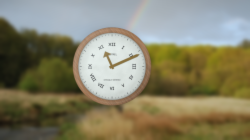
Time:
11:11
